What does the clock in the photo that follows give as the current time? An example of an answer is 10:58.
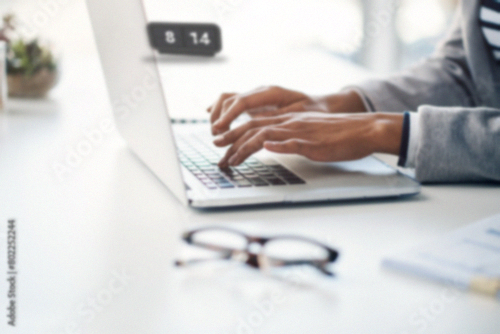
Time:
8:14
